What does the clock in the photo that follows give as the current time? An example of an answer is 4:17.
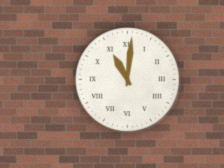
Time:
11:01
